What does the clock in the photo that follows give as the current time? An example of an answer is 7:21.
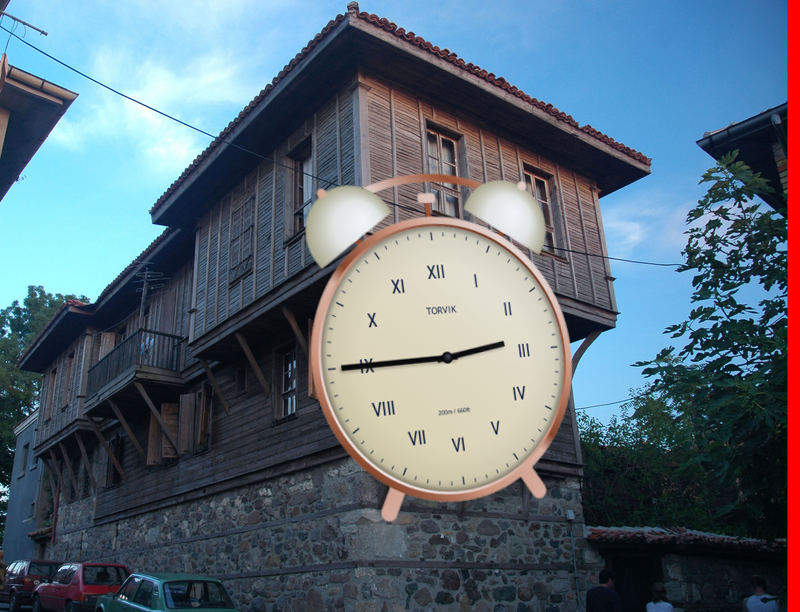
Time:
2:45
